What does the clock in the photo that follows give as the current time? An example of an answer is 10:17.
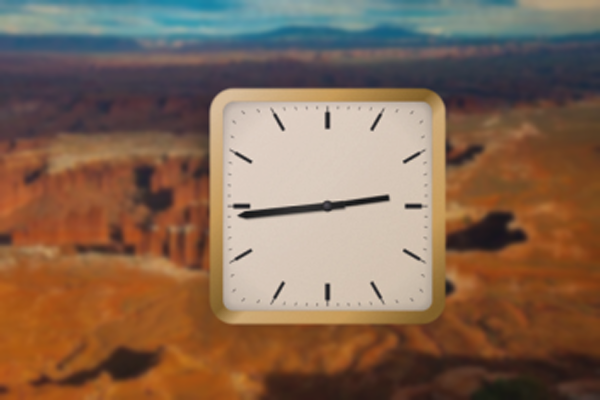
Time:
2:44
